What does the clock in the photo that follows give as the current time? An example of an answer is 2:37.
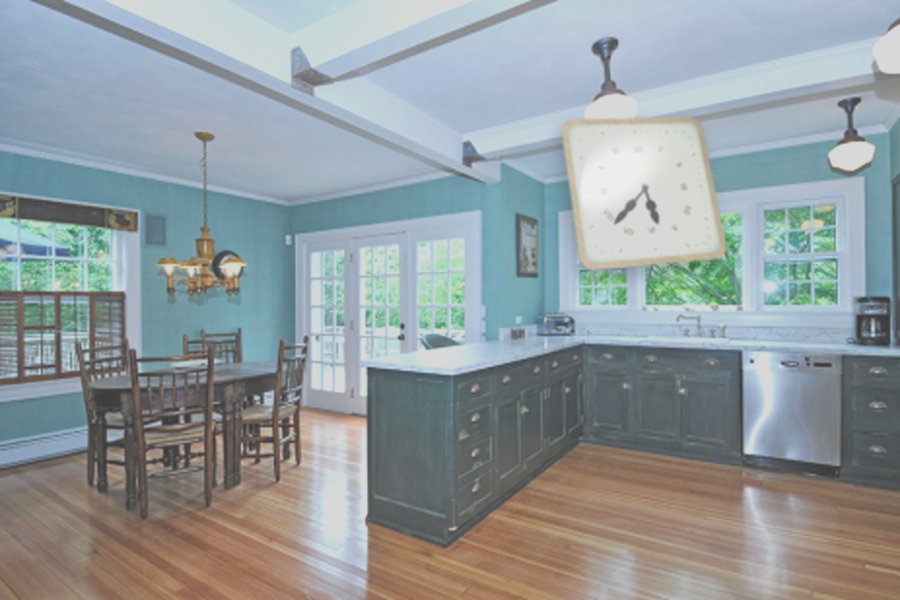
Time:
5:38
